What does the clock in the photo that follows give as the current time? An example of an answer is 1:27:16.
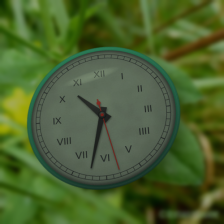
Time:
10:32:28
